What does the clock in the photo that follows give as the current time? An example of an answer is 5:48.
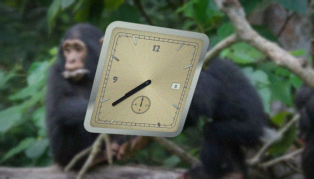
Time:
7:38
